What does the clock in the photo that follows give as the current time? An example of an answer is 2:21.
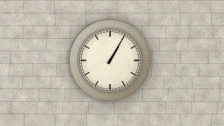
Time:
1:05
